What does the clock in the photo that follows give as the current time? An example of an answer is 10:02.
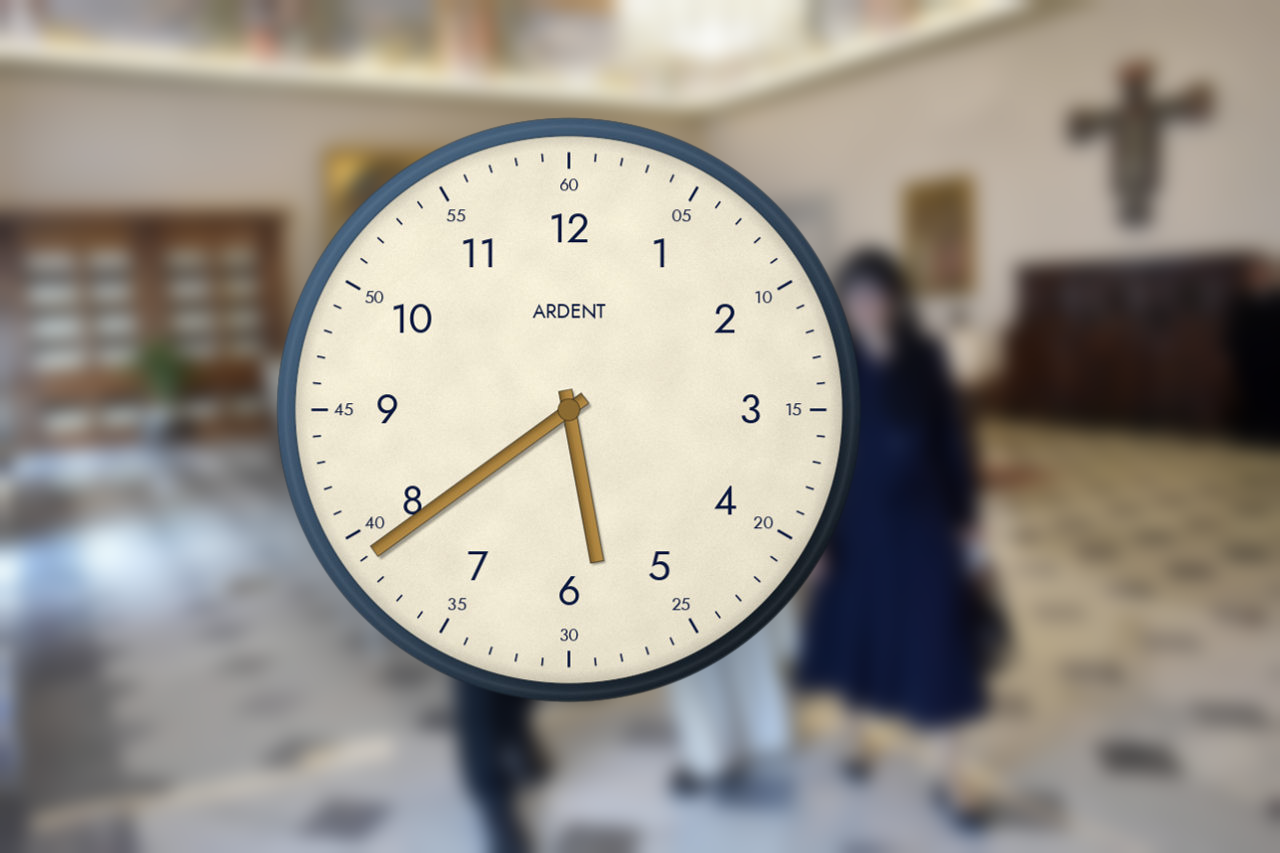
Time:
5:39
